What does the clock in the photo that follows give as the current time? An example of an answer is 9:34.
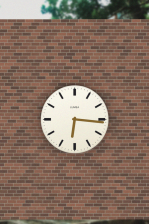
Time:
6:16
